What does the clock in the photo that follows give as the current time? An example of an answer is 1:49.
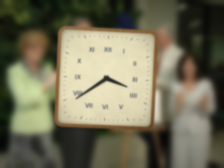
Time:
3:39
